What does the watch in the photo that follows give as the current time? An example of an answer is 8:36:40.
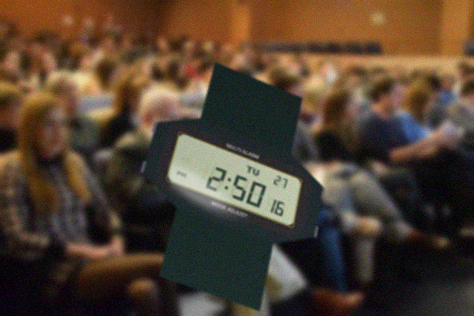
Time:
2:50:16
